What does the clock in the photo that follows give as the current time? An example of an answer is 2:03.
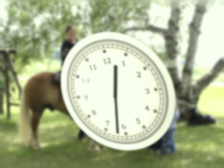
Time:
12:32
